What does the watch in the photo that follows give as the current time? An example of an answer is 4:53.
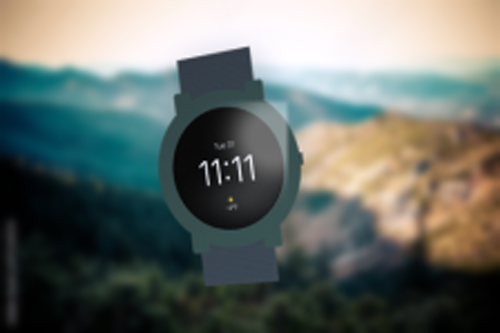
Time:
11:11
